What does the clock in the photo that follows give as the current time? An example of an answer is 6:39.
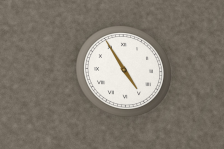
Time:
4:55
